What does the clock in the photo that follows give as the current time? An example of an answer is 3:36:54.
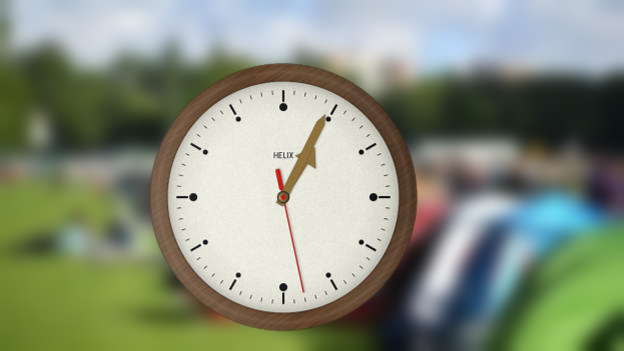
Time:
1:04:28
